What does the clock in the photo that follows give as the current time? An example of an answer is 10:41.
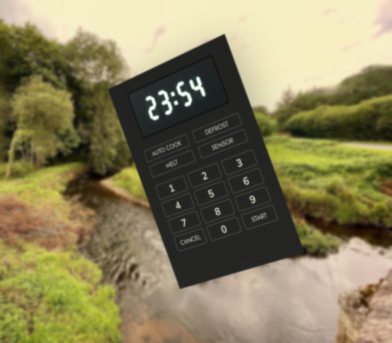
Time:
23:54
